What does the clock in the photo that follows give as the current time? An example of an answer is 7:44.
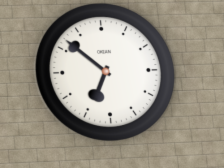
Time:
6:52
